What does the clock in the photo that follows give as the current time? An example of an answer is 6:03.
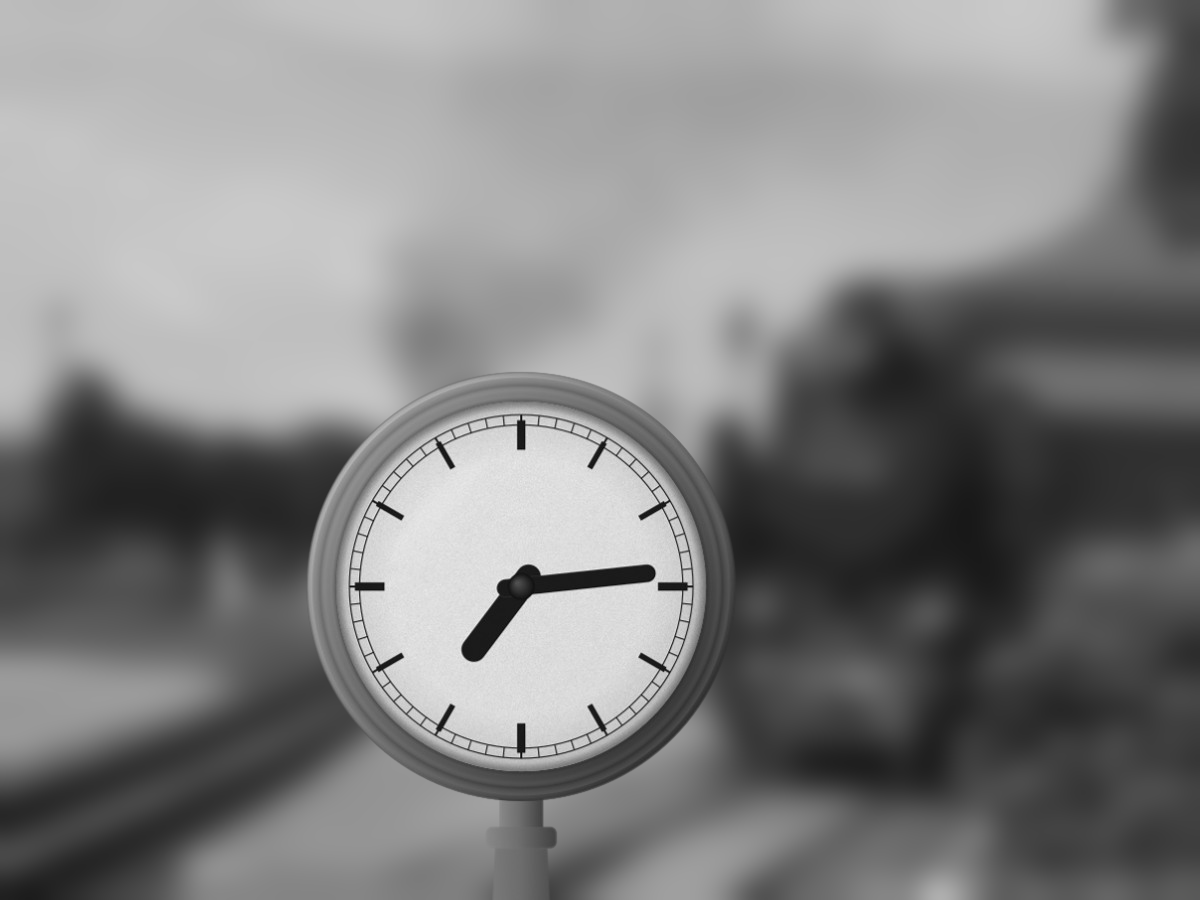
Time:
7:14
